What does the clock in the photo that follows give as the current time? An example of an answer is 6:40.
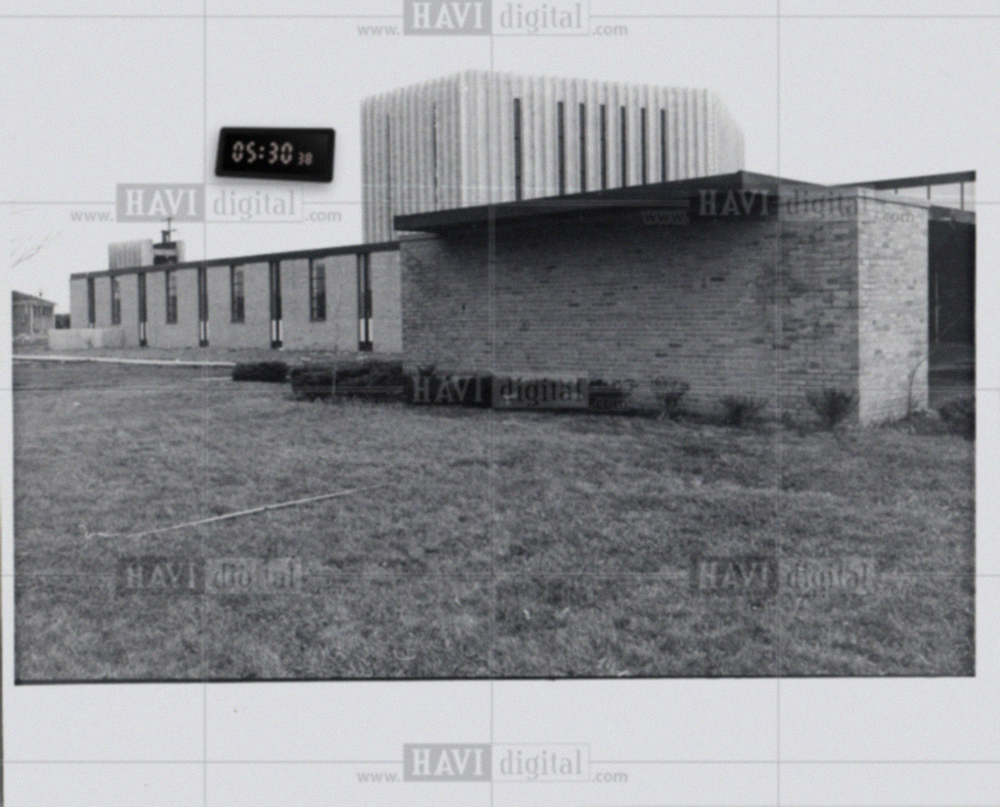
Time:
5:30
